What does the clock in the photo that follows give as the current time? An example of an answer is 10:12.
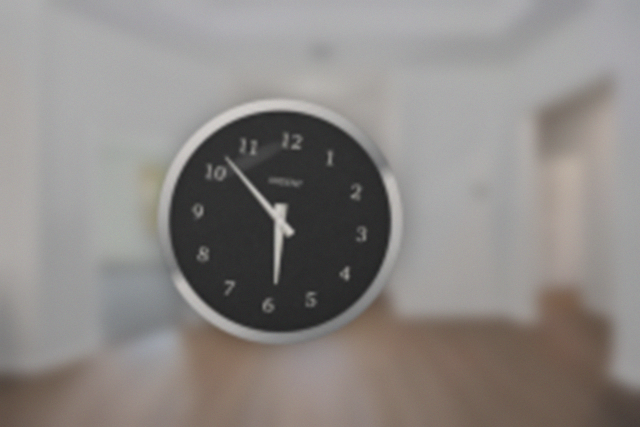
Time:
5:52
